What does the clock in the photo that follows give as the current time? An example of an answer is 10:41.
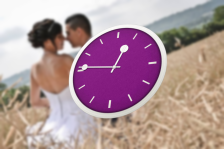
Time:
12:46
